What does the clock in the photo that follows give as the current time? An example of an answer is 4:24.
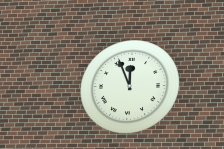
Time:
11:56
